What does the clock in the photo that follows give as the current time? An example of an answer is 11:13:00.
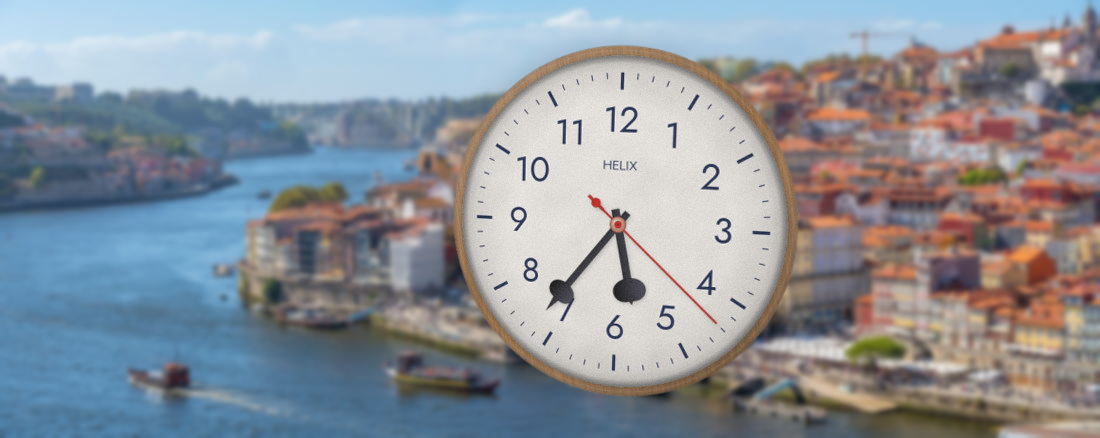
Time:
5:36:22
